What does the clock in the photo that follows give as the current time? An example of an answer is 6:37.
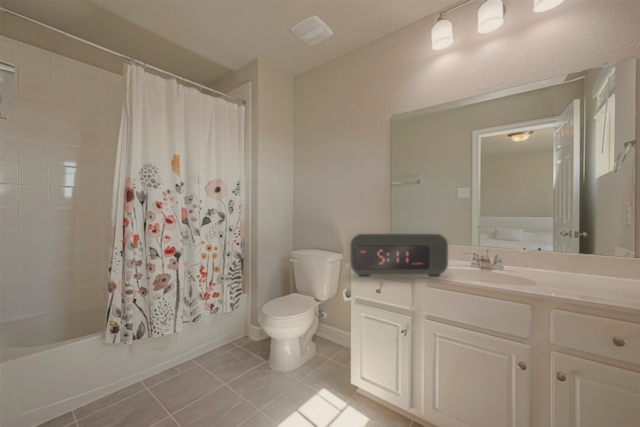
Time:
5:11
